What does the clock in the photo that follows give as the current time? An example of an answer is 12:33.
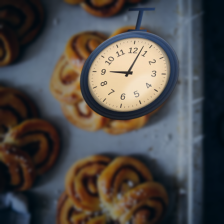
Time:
9:03
